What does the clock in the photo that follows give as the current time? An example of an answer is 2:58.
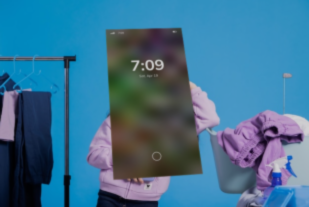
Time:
7:09
